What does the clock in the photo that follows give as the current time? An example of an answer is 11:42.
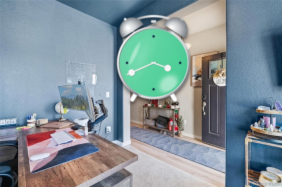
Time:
3:41
